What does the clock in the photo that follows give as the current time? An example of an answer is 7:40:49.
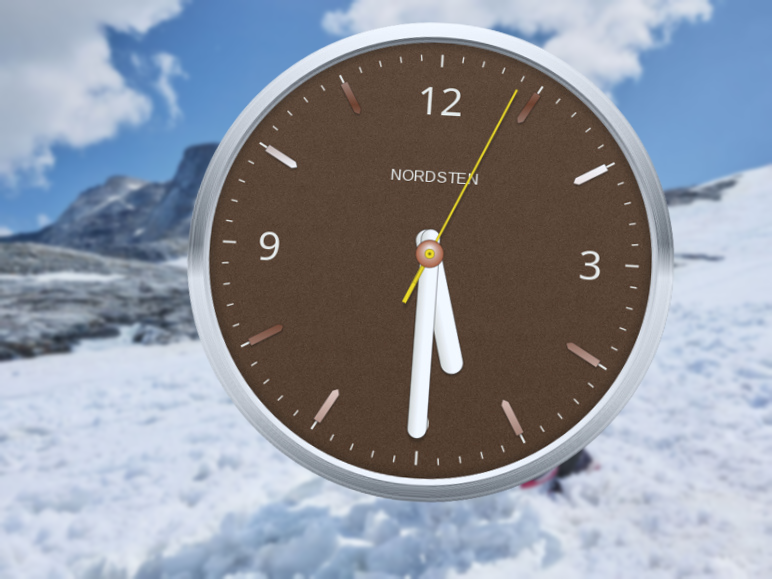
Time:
5:30:04
